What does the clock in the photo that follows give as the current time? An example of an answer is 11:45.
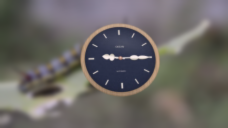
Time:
9:15
